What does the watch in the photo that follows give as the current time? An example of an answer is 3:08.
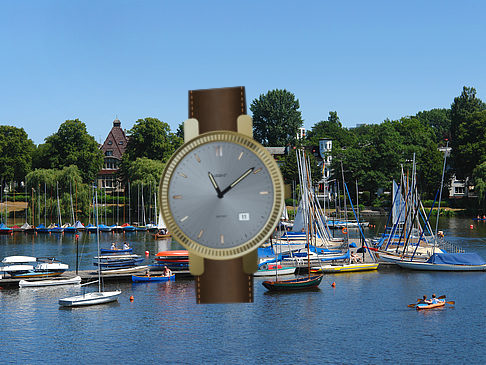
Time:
11:09
